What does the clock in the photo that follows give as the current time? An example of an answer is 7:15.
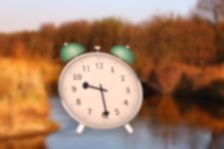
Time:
9:29
